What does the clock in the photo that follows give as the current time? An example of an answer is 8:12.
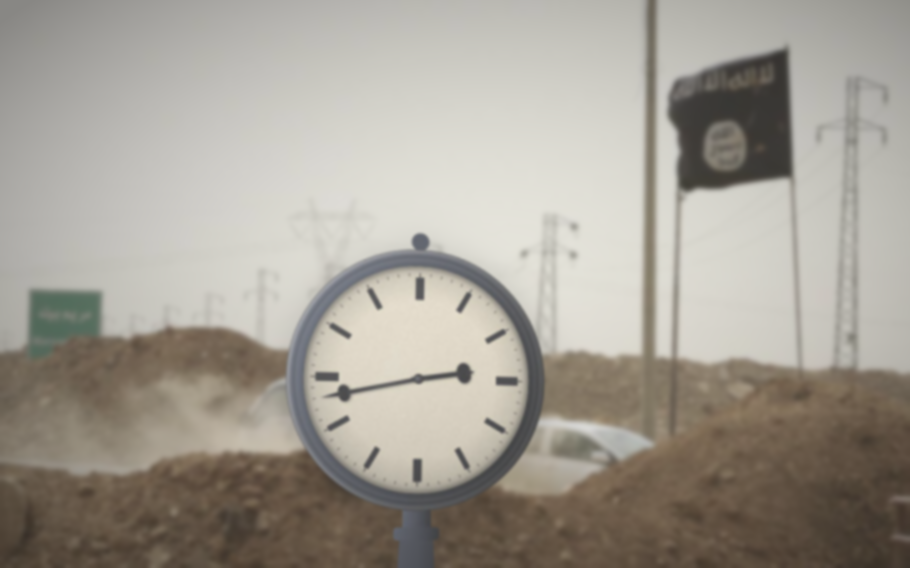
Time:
2:43
